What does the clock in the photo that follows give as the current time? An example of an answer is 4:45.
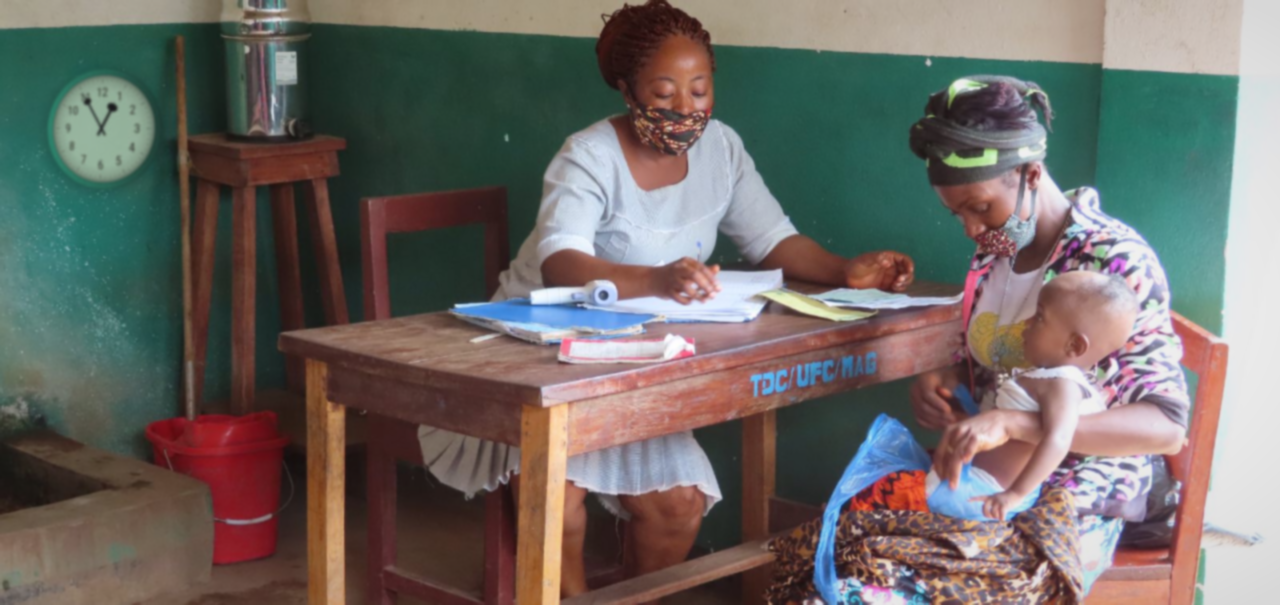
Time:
12:55
